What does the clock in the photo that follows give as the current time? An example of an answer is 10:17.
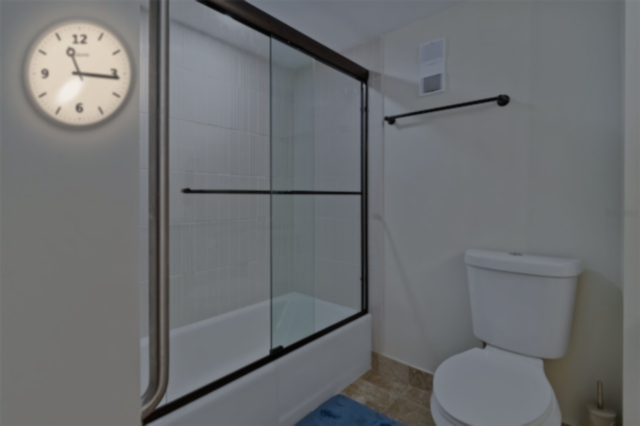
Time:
11:16
